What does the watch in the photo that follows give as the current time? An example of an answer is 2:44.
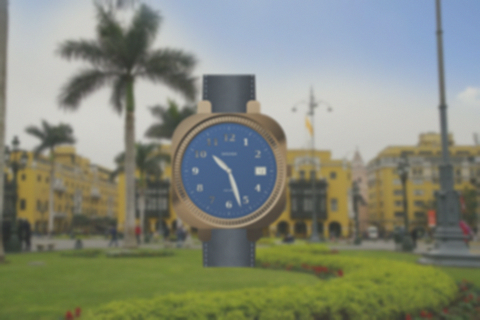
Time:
10:27
